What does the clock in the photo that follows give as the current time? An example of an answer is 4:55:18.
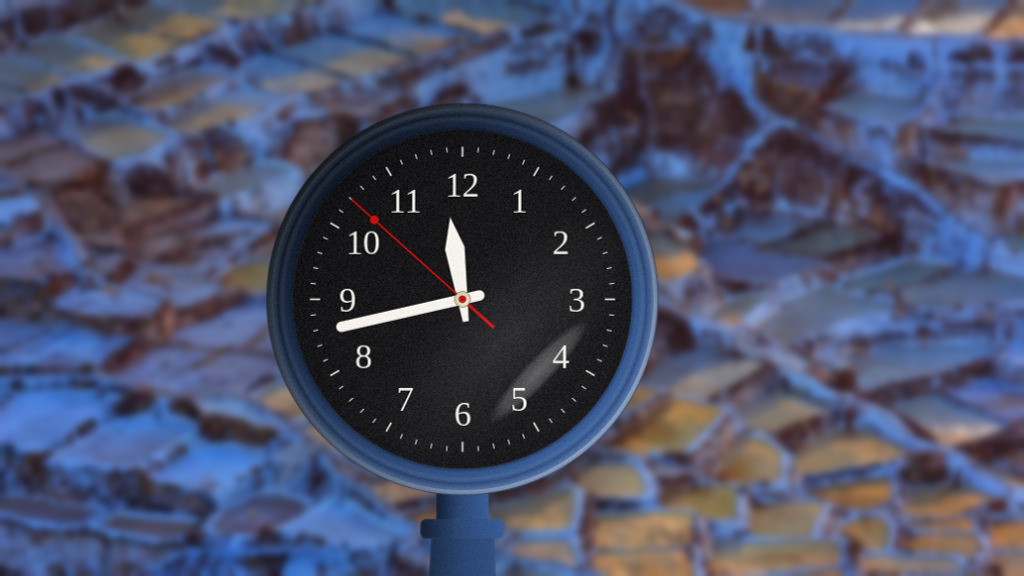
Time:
11:42:52
